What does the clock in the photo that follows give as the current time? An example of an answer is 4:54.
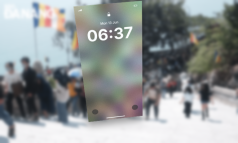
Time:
6:37
